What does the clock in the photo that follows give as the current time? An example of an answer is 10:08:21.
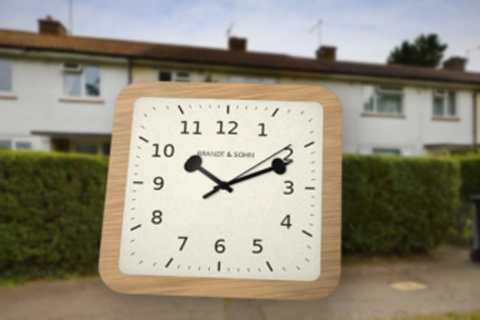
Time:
10:11:09
